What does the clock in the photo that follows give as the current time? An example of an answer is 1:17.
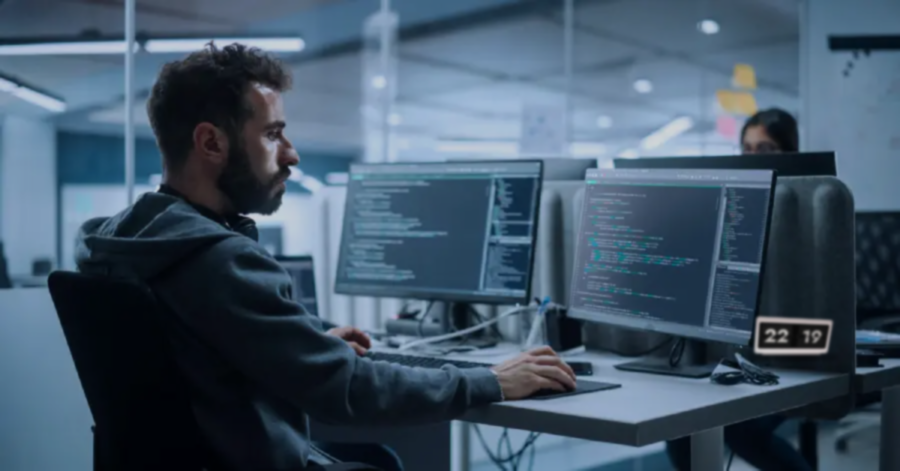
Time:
22:19
